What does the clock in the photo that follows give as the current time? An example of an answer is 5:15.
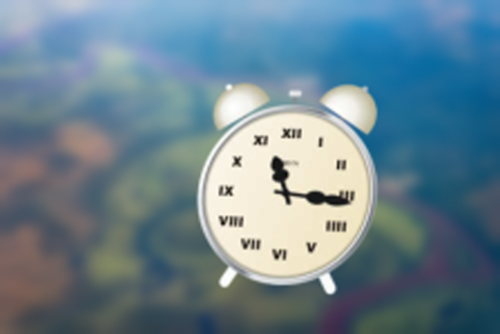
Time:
11:16
